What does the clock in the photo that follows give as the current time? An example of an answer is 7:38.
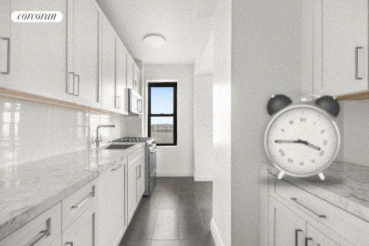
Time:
3:45
